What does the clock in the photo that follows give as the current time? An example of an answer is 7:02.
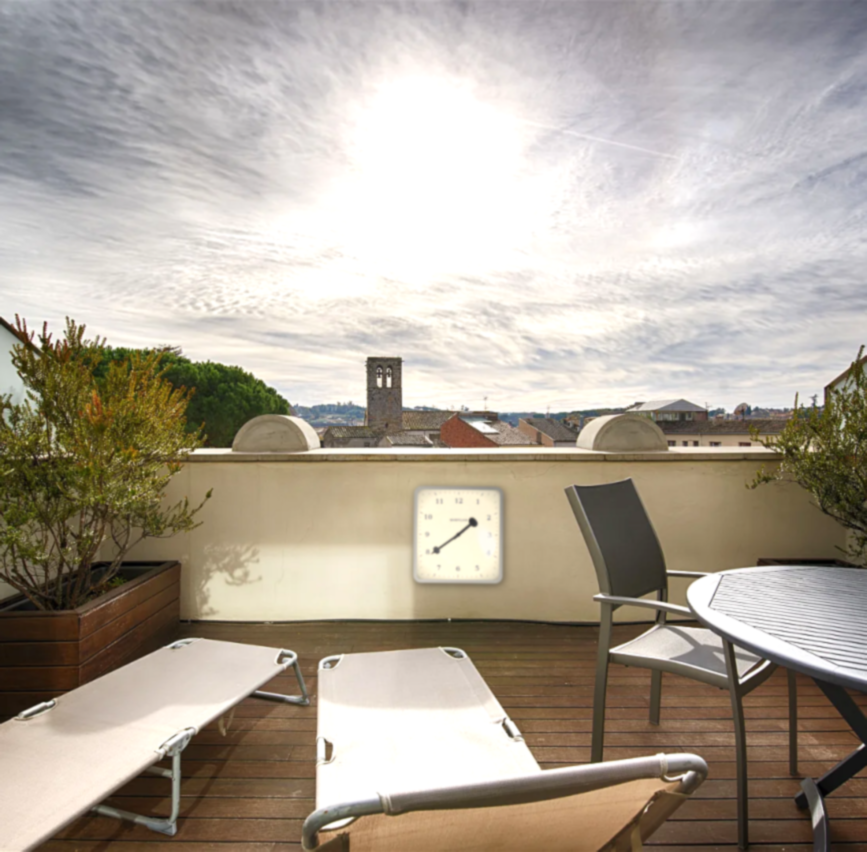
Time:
1:39
